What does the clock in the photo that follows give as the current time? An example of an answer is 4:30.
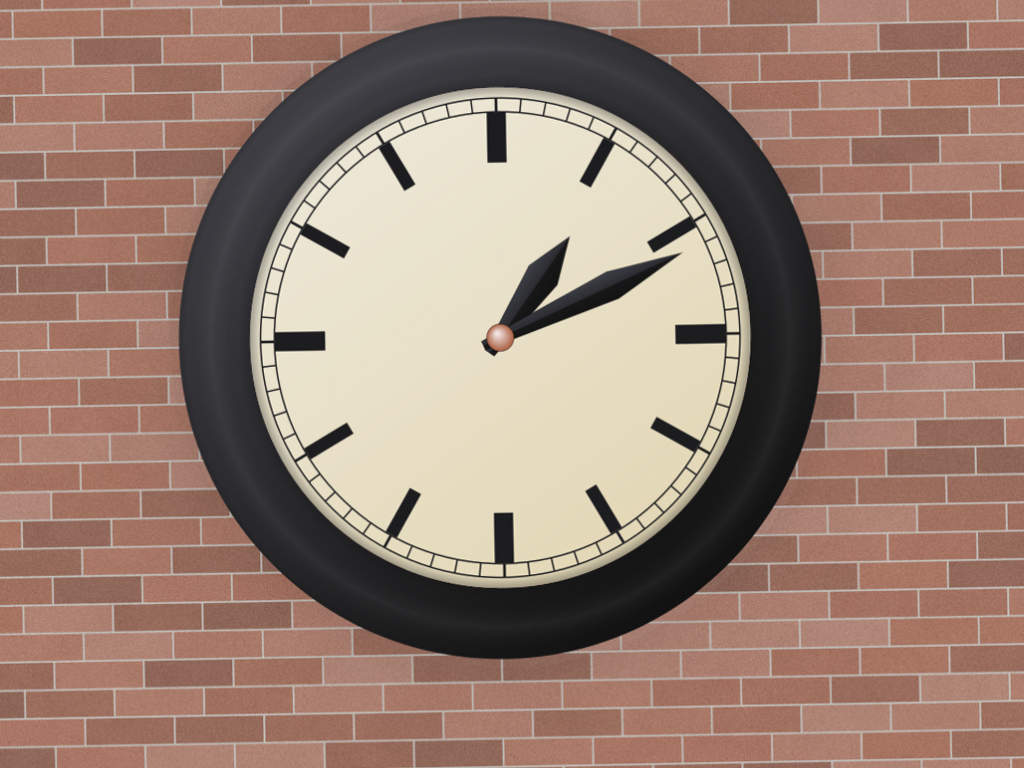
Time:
1:11
